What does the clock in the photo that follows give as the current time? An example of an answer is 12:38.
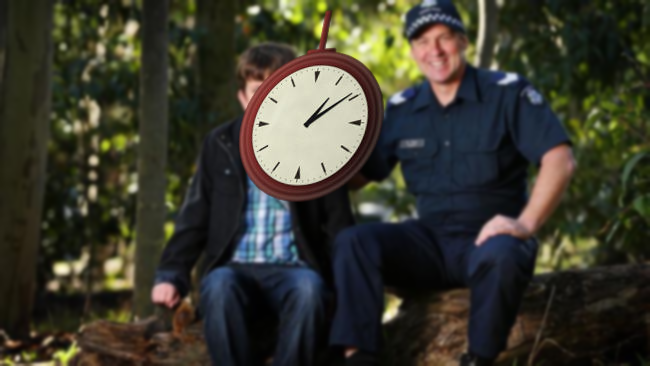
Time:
1:09
